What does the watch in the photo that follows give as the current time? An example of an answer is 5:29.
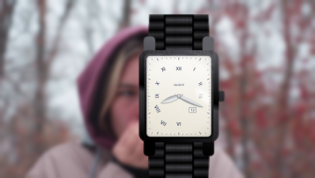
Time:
8:19
